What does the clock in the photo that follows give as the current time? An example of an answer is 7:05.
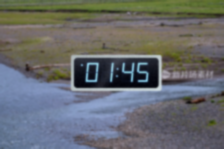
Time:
1:45
